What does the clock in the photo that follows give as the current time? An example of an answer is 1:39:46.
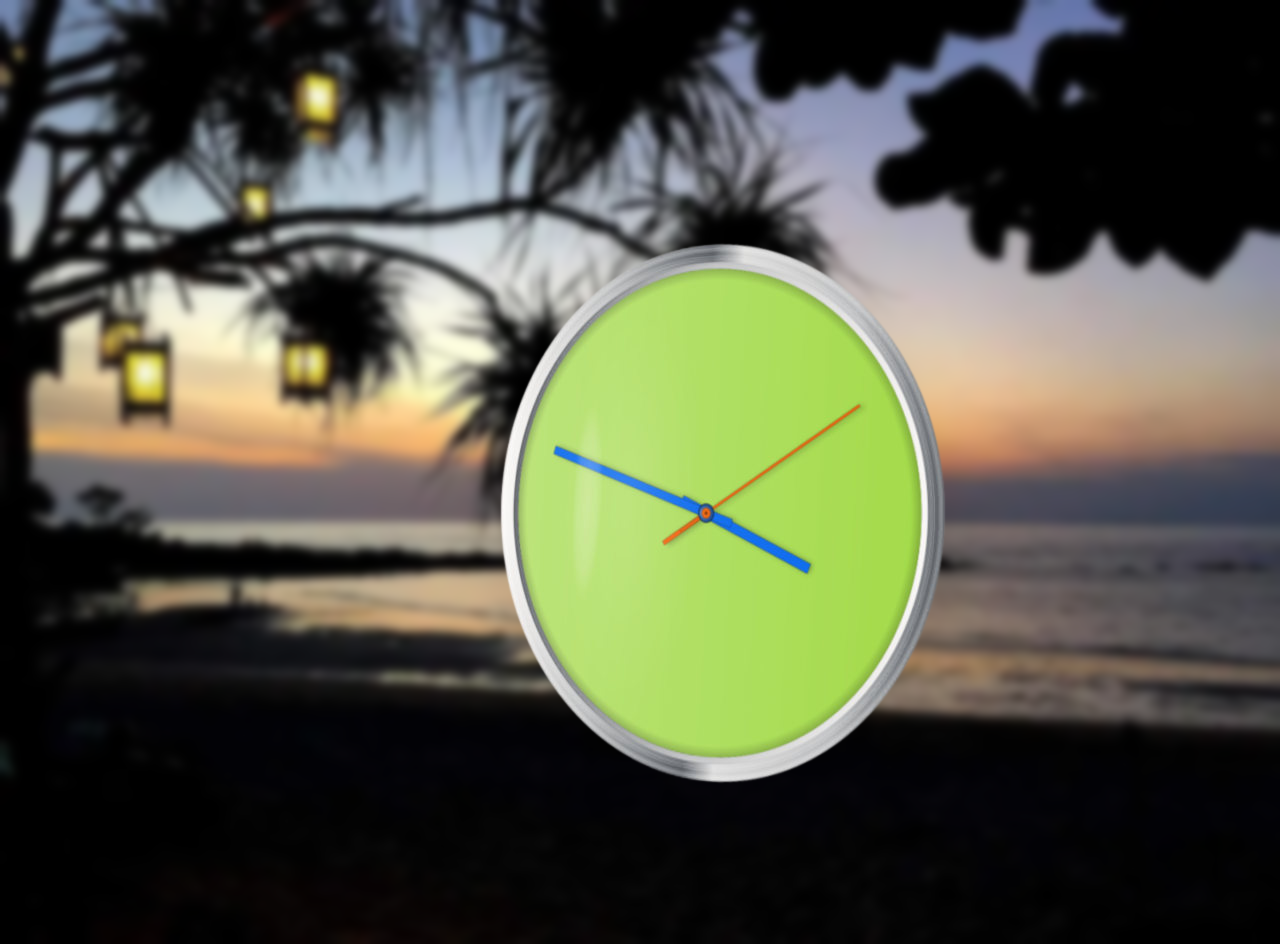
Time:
3:48:10
